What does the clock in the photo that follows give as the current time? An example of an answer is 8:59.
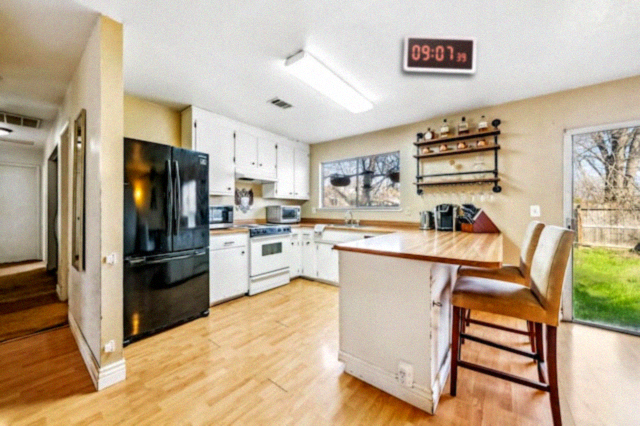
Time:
9:07
